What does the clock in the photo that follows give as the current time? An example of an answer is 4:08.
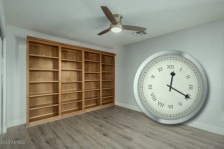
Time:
12:20
